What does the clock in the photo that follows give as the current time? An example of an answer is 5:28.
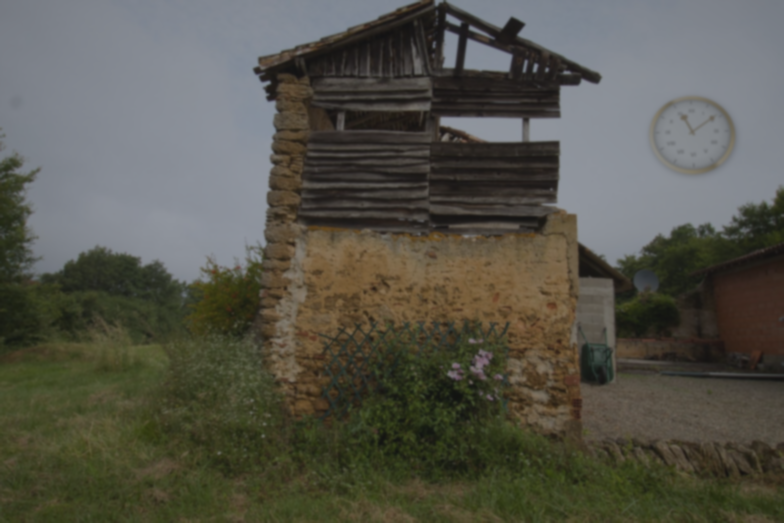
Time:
11:09
